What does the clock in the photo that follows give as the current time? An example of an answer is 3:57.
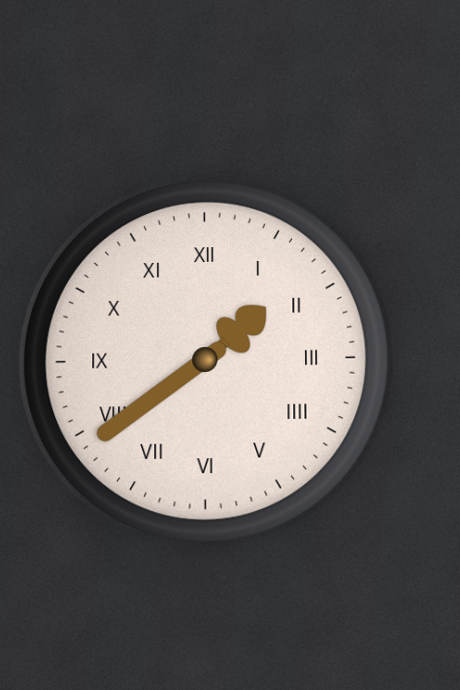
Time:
1:39
